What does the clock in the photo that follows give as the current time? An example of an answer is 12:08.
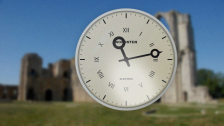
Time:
11:13
